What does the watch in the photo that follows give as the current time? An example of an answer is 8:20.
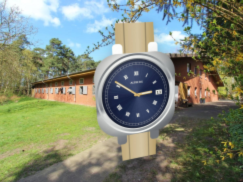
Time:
2:51
